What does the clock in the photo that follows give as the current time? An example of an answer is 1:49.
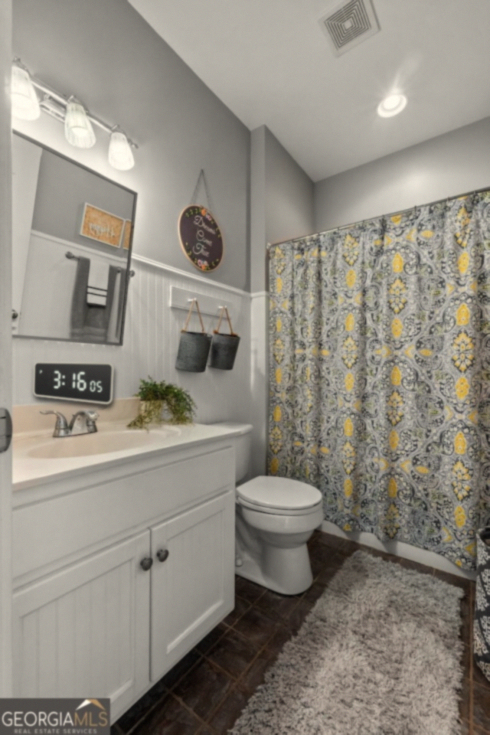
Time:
3:16
